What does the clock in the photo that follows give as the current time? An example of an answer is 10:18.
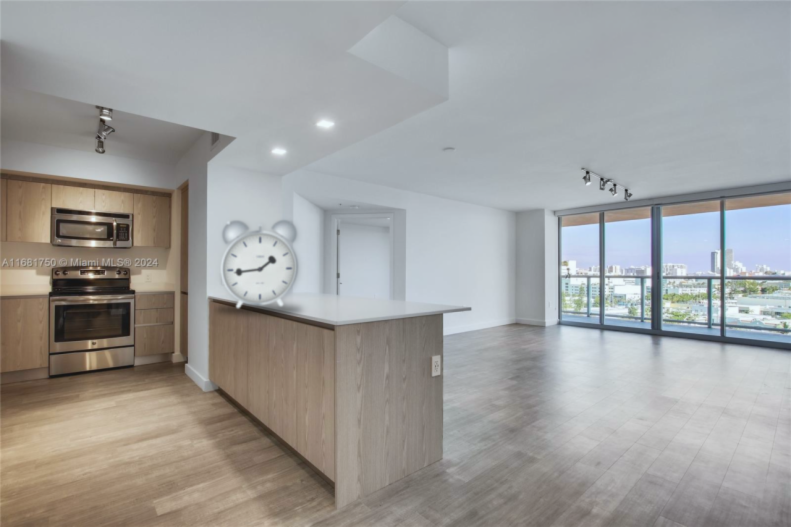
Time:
1:44
